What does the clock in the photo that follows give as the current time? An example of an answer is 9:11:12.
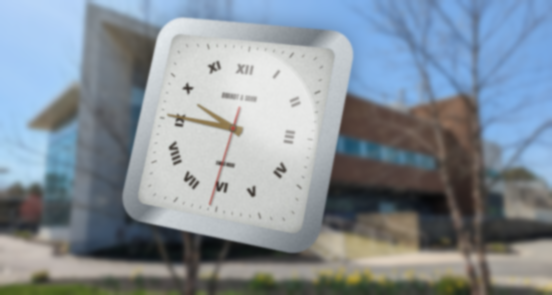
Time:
9:45:31
